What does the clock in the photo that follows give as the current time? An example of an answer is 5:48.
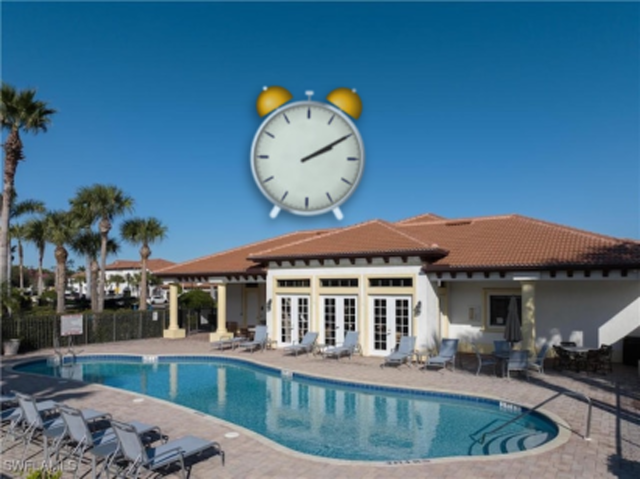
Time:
2:10
